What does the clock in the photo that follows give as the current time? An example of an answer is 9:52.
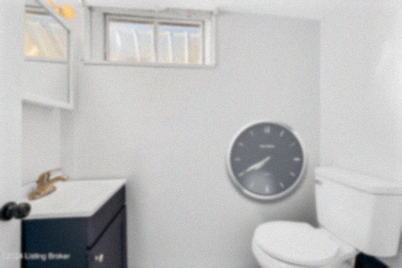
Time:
7:40
